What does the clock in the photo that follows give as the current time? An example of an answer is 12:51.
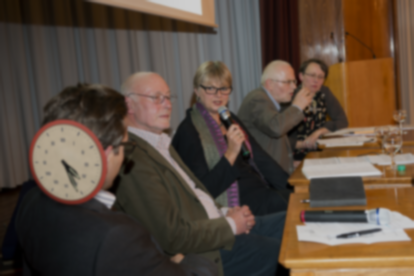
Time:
4:26
